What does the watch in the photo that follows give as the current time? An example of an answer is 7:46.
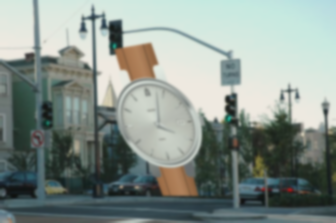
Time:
4:03
